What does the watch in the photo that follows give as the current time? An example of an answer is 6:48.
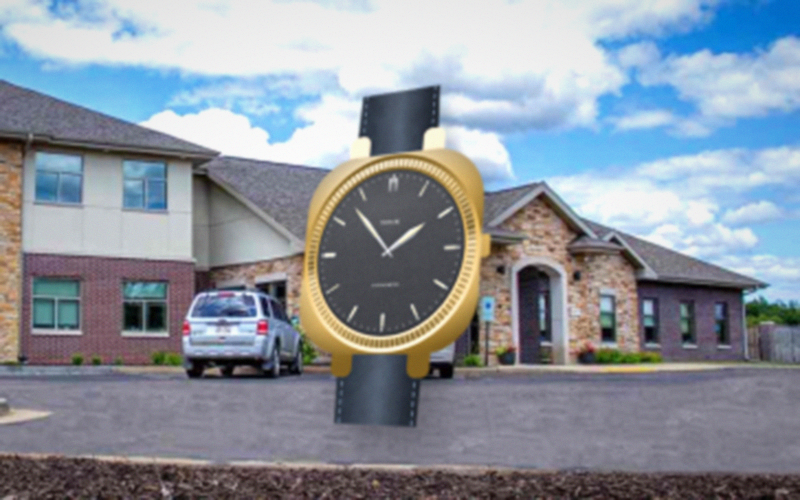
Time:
1:53
